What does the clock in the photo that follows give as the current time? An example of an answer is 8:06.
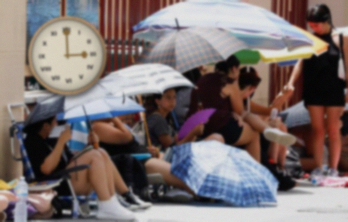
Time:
3:00
